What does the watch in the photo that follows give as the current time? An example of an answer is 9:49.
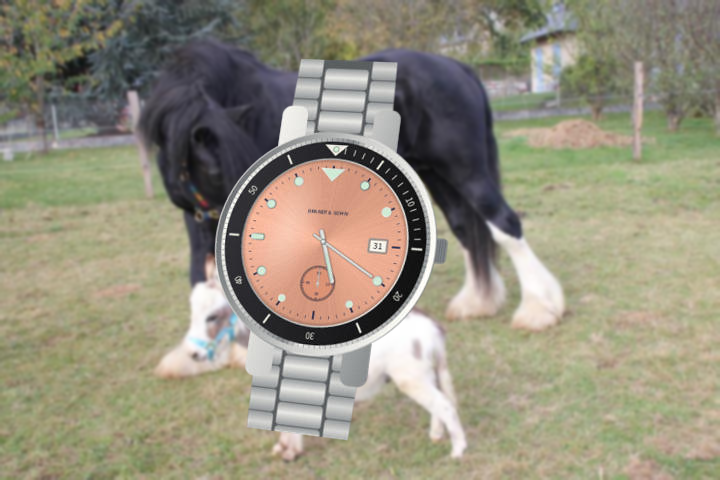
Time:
5:20
